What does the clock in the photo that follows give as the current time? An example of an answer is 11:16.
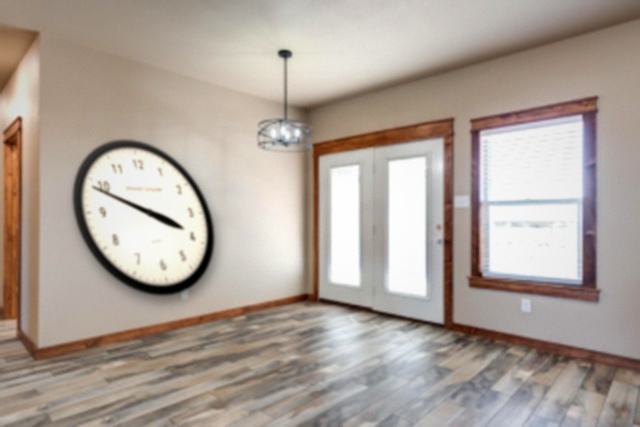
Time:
3:49
